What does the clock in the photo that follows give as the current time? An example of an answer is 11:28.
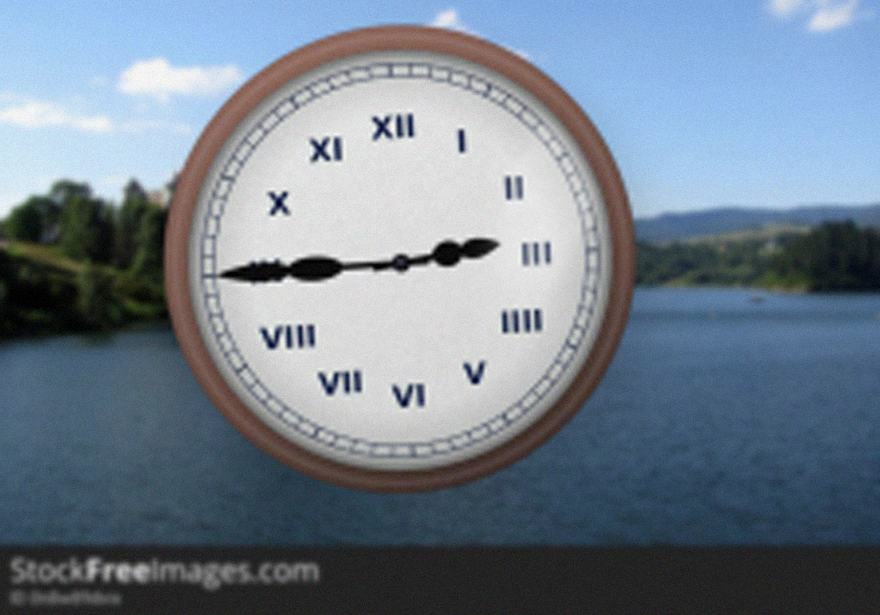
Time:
2:45
